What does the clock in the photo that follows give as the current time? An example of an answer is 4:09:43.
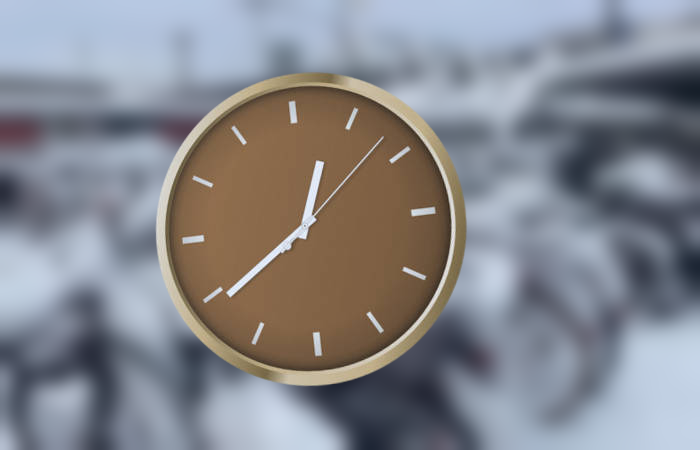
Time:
12:39:08
